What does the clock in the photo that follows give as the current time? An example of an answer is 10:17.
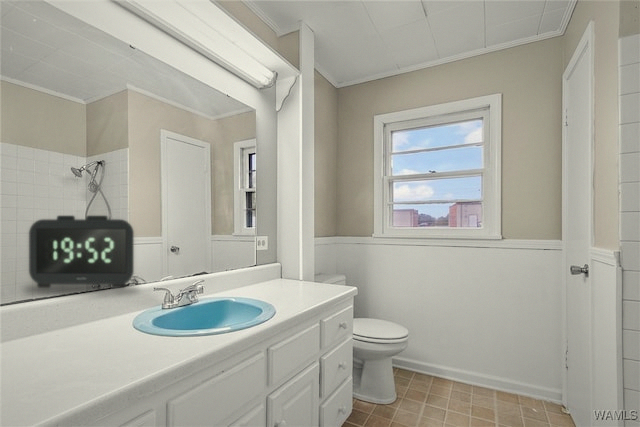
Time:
19:52
